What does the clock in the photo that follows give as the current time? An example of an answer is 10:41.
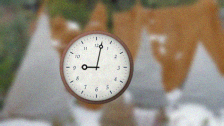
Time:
9:02
